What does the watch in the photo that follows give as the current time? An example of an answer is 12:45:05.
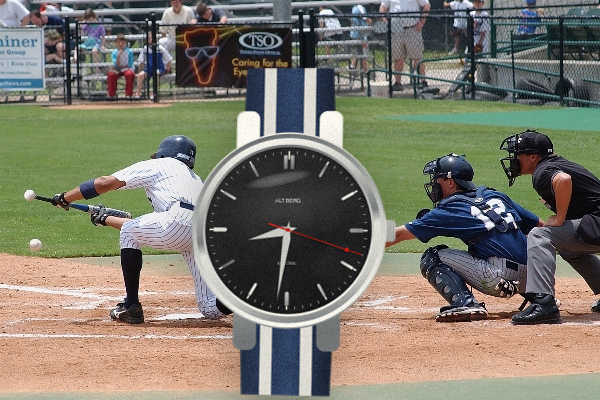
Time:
8:31:18
